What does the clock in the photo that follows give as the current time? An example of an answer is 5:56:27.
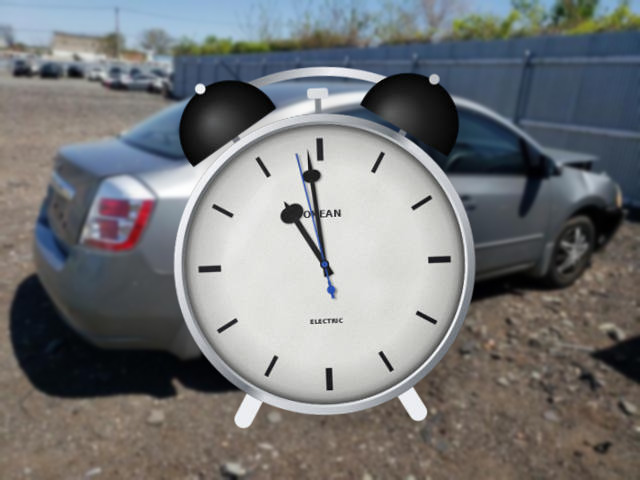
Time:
10:58:58
